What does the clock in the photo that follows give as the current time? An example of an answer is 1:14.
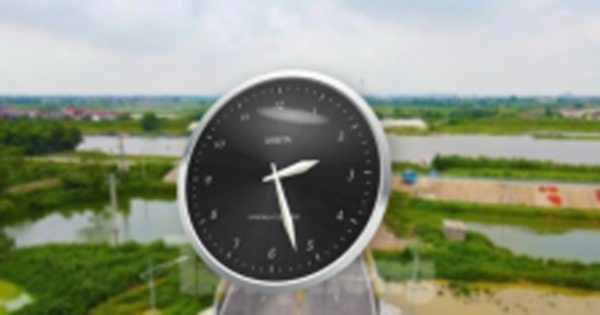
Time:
2:27
